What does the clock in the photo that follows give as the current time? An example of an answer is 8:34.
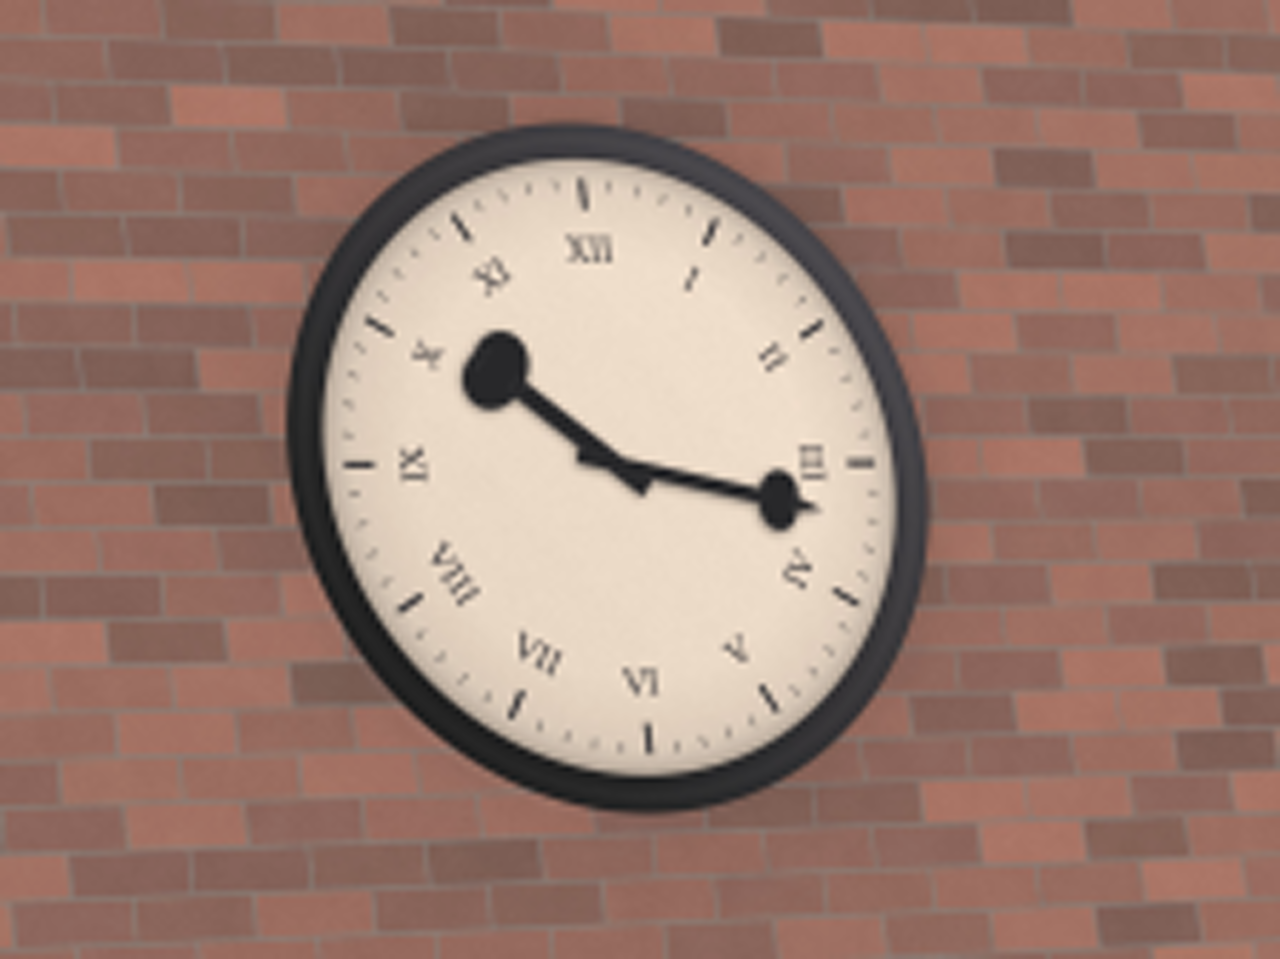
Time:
10:17
